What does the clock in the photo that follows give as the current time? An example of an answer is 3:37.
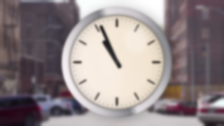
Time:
10:56
